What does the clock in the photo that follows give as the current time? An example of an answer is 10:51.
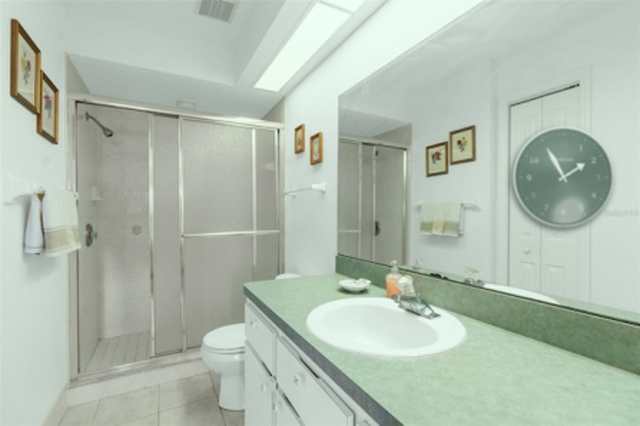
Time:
1:55
